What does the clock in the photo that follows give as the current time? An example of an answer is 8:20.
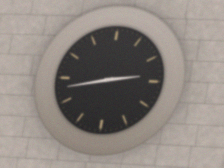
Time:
2:43
